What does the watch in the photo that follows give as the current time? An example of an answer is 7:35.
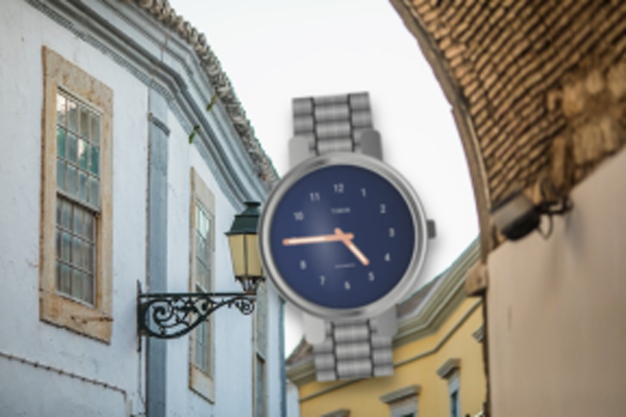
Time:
4:45
